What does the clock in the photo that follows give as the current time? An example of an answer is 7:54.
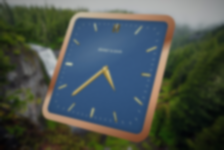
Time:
4:37
